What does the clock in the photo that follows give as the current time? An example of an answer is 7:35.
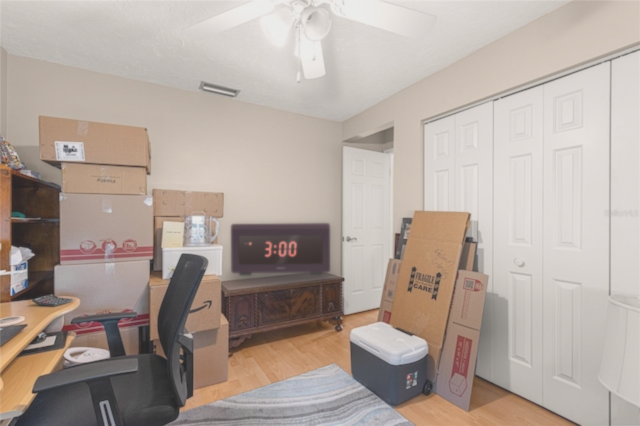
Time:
3:00
